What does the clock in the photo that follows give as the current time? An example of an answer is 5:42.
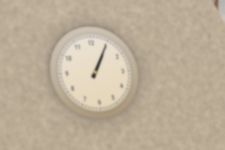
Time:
1:05
